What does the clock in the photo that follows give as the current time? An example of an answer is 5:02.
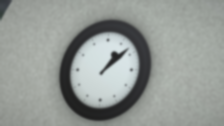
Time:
1:08
